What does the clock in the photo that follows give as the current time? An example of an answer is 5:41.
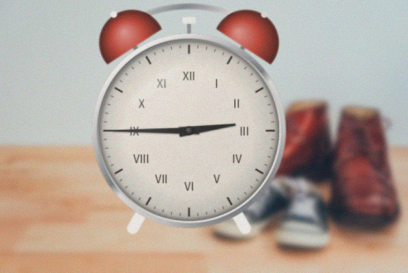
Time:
2:45
